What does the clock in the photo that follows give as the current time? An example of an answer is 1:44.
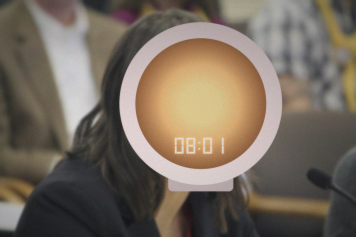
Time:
8:01
